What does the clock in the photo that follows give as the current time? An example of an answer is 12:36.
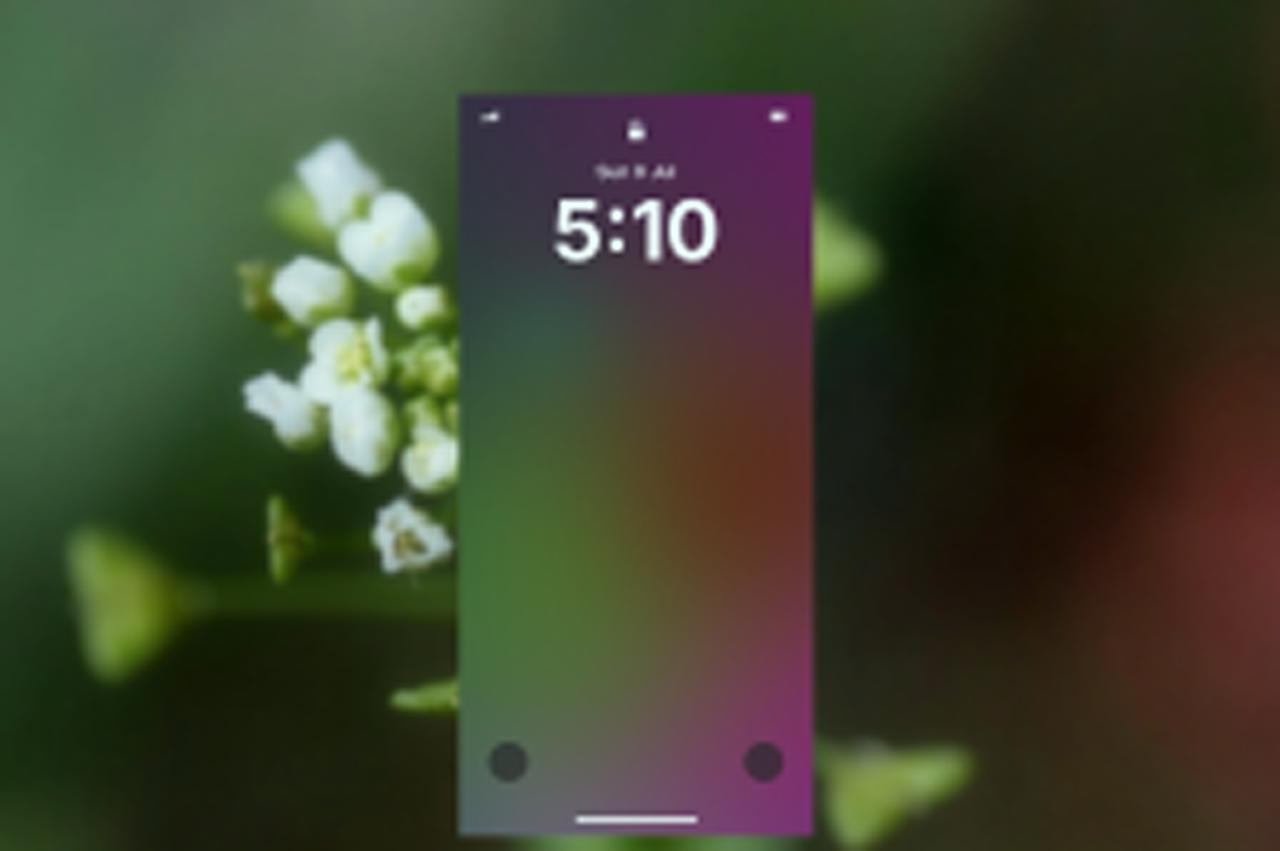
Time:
5:10
